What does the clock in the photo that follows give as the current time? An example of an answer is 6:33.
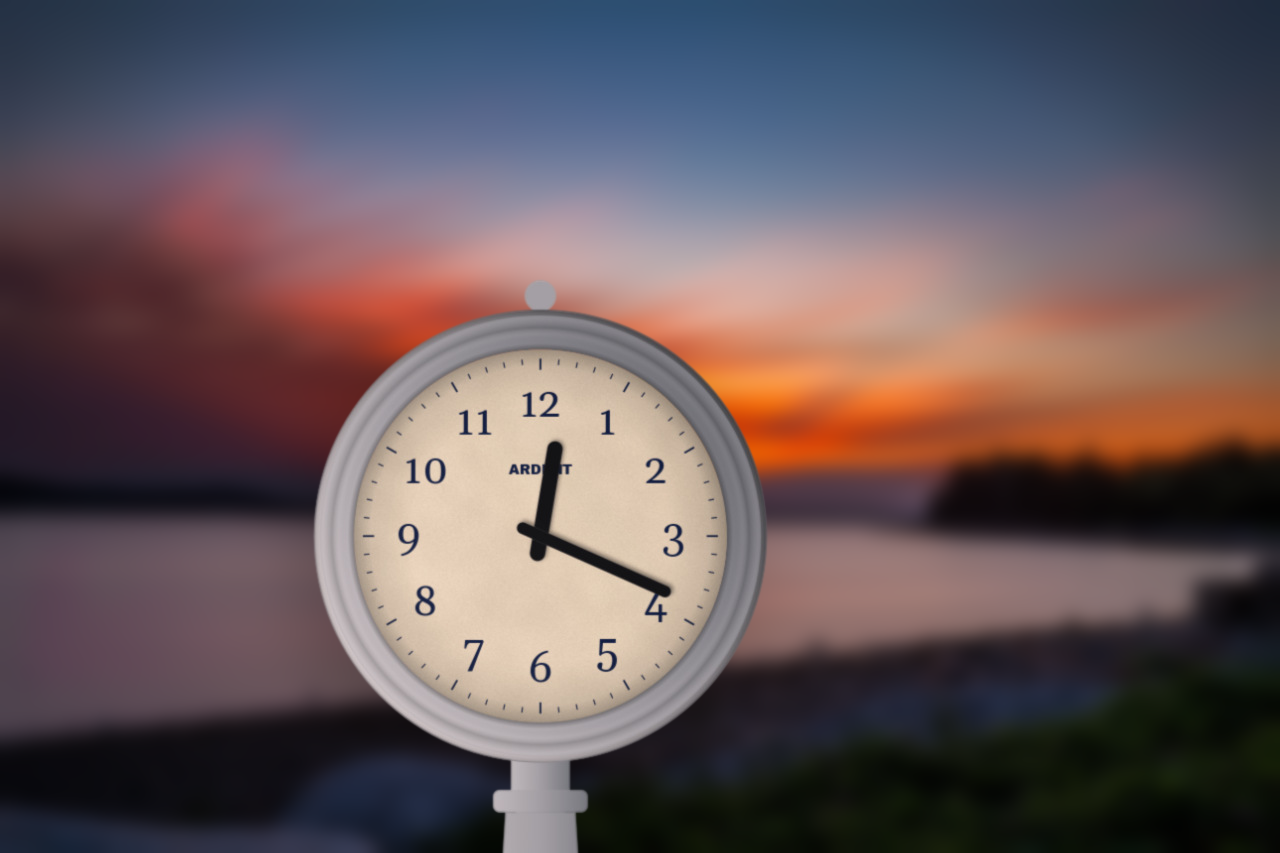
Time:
12:19
